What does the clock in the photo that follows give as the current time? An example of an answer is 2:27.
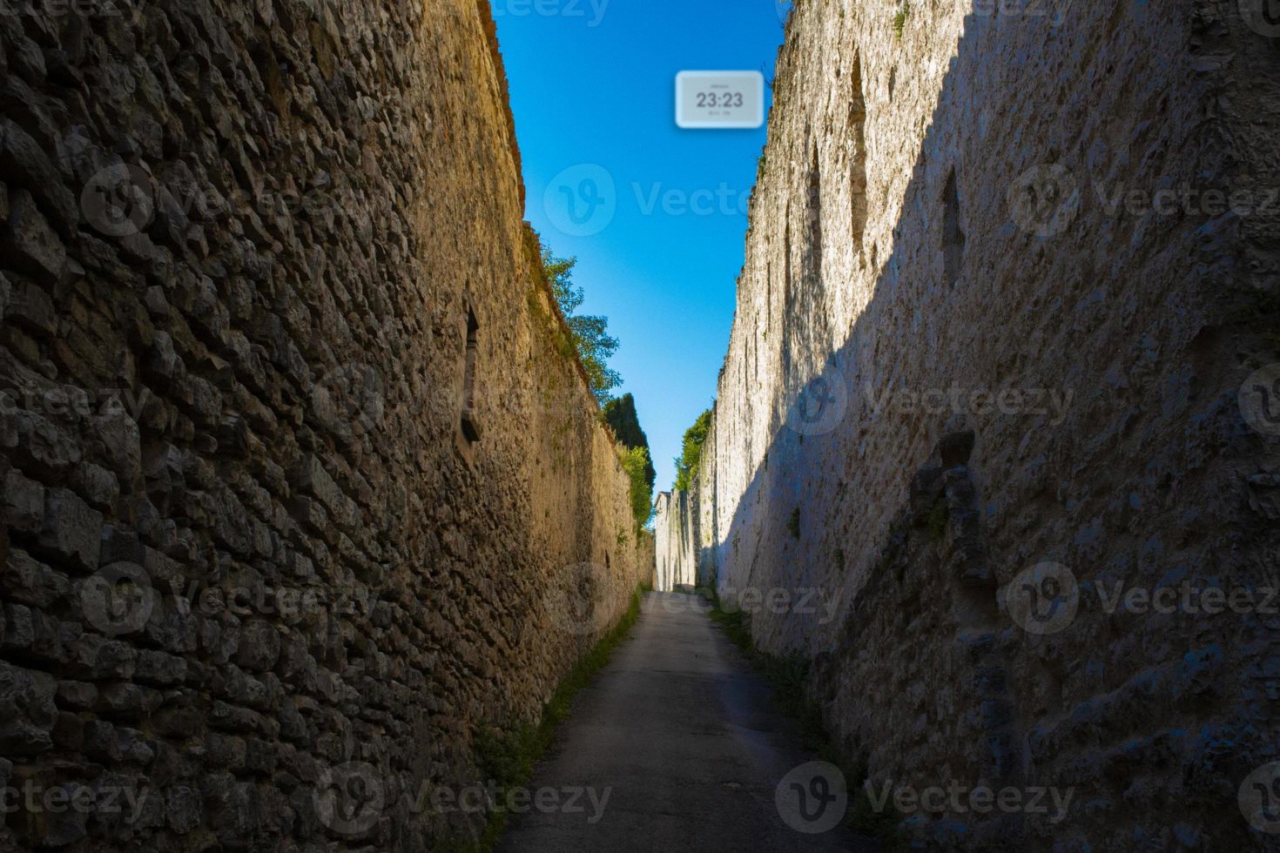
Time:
23:23
